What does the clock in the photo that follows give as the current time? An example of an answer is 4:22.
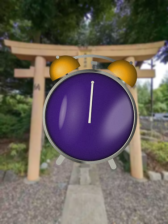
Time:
12:00
